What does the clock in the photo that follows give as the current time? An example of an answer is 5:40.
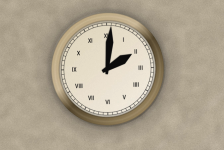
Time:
2:01
